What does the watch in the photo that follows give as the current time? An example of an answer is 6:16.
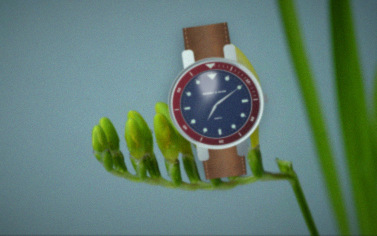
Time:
7:10
